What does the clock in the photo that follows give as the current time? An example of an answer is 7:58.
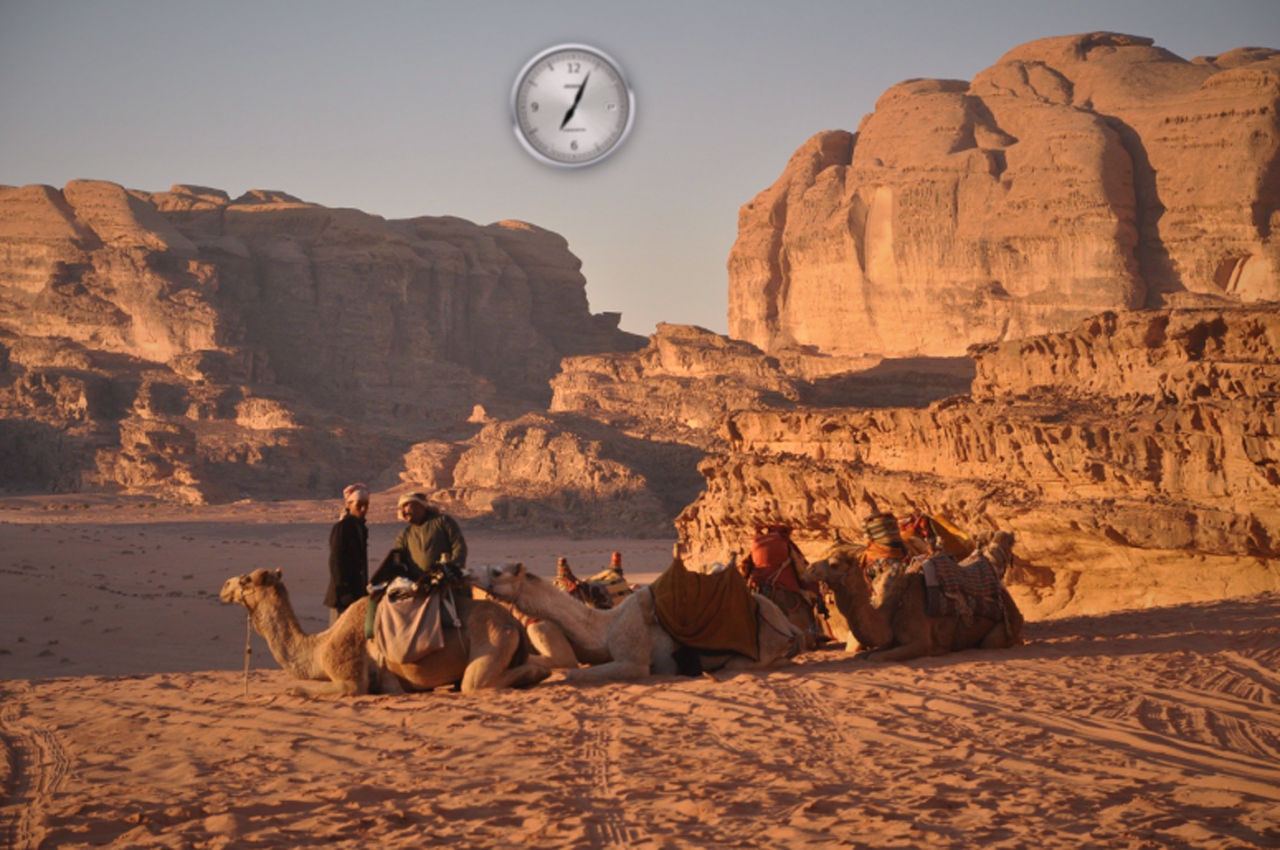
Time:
7:04
